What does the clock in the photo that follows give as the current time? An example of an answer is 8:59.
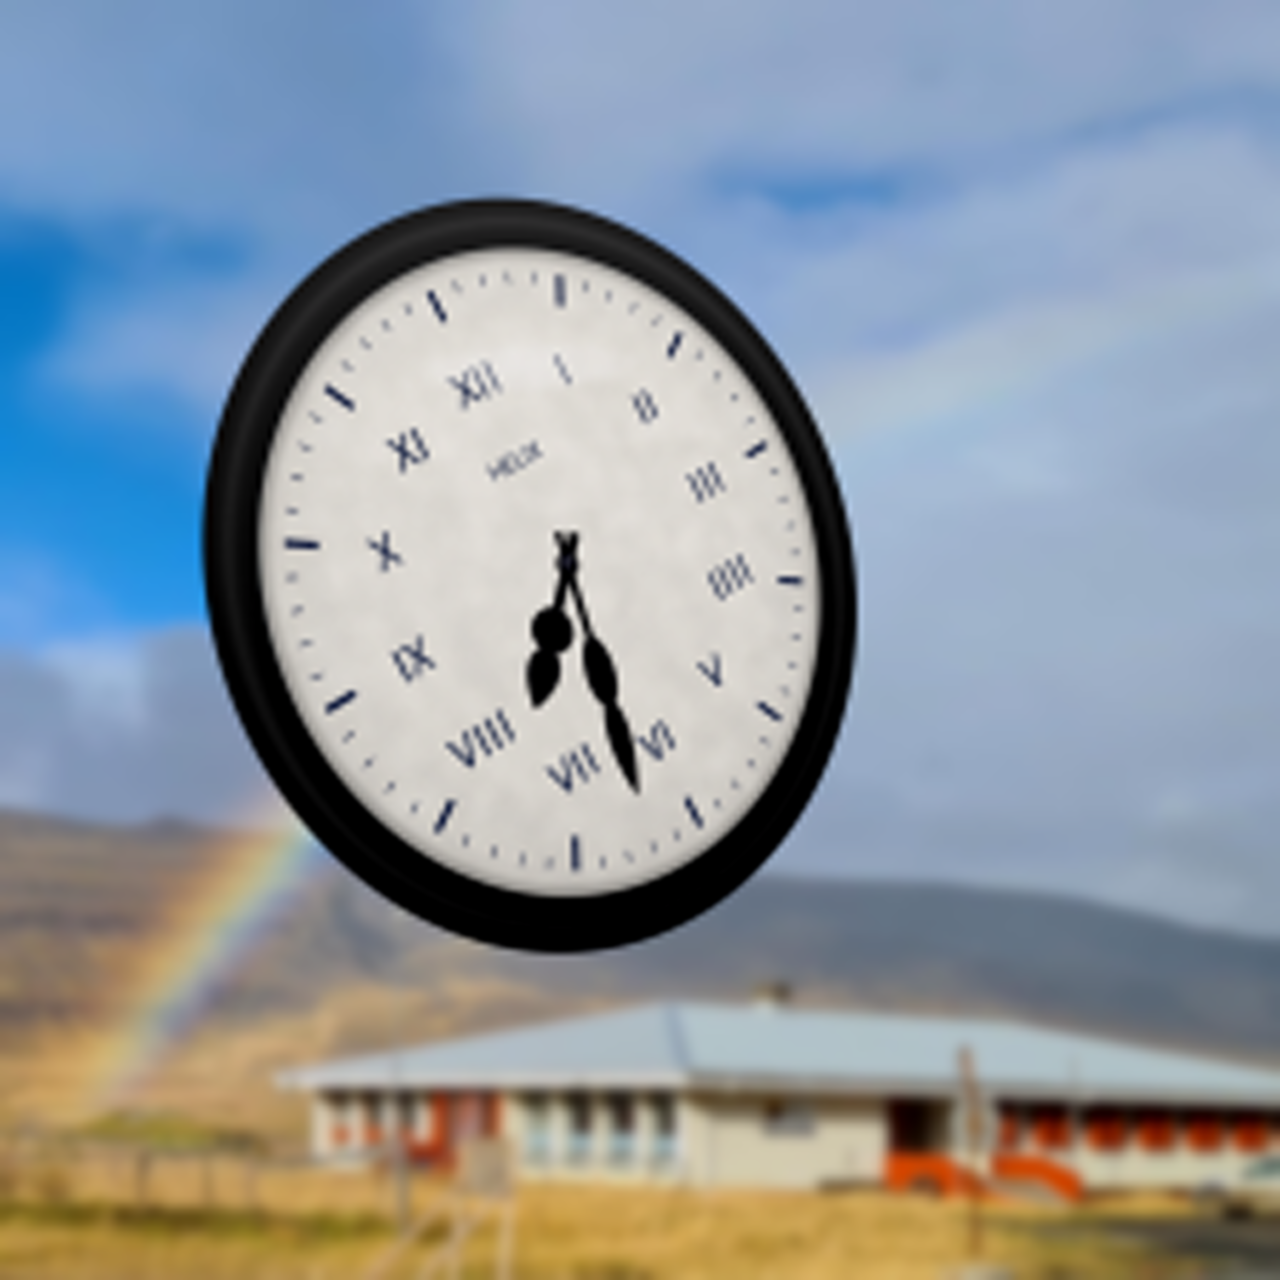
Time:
7:32
